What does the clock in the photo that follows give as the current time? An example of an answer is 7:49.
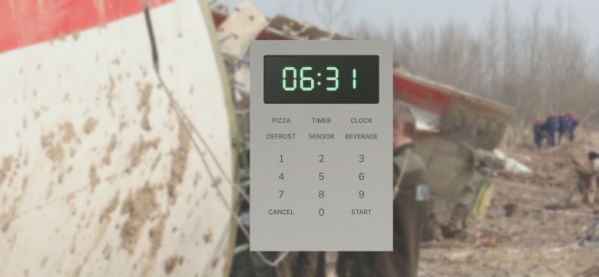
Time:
6:31
